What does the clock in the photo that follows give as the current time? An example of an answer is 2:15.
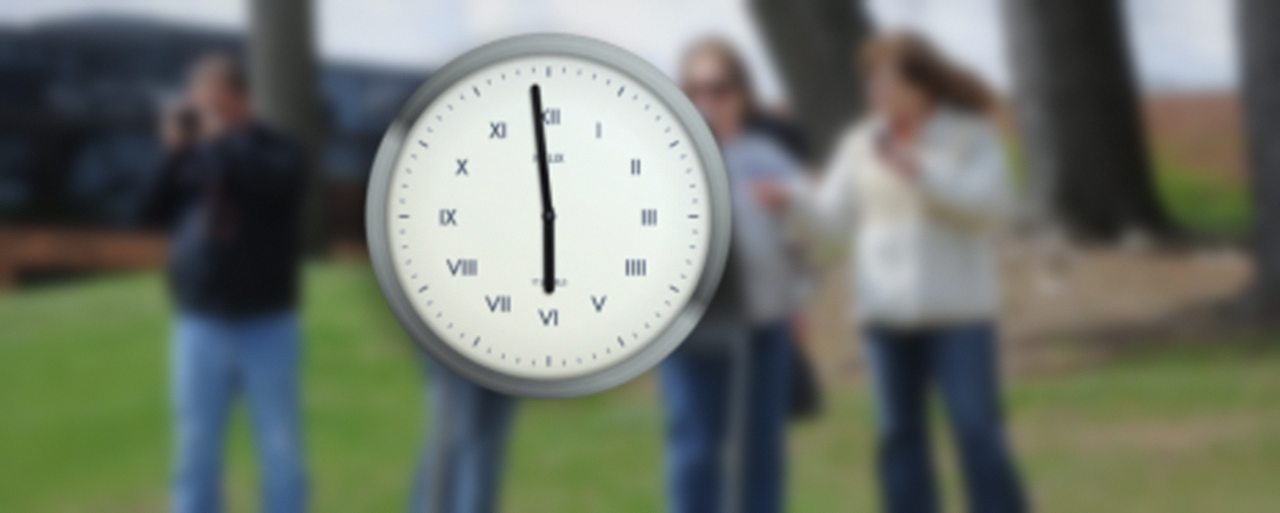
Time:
5:59
